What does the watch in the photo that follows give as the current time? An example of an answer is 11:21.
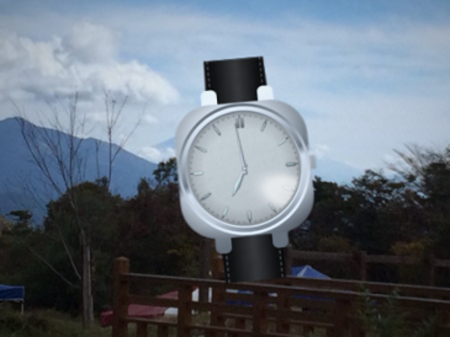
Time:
6:59
